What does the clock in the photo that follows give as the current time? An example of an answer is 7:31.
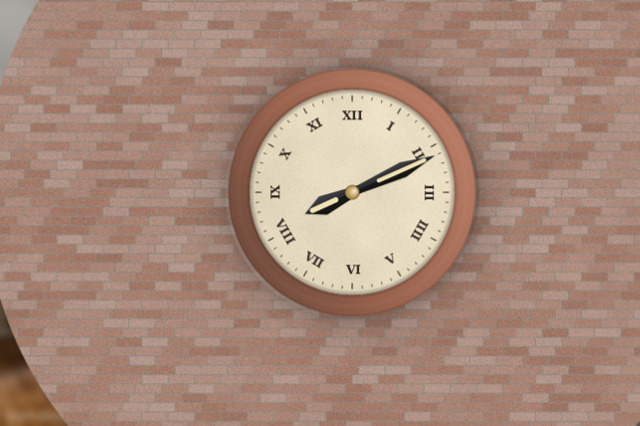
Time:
8:11
